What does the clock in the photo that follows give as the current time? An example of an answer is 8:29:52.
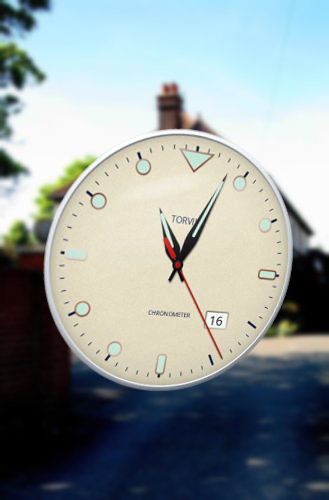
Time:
11:03:24
